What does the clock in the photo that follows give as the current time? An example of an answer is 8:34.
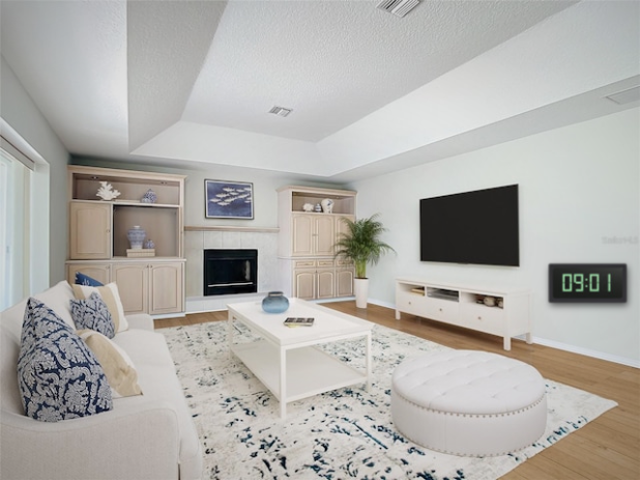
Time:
9:01
